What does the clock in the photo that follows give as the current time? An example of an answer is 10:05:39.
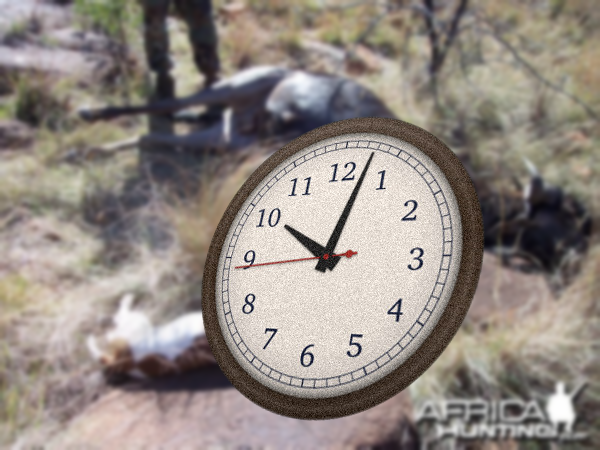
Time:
10:02:44
